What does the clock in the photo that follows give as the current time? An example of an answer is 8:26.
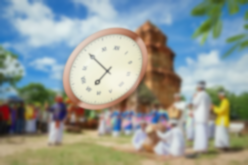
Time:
6:50
